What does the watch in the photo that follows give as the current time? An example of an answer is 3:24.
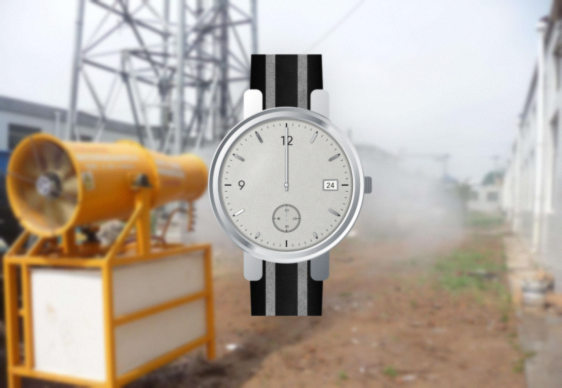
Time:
12:00
